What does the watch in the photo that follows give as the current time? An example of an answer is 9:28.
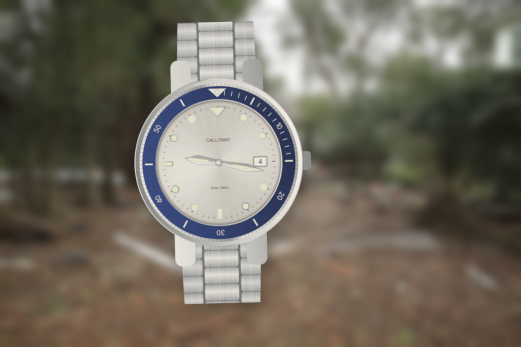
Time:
9:17
